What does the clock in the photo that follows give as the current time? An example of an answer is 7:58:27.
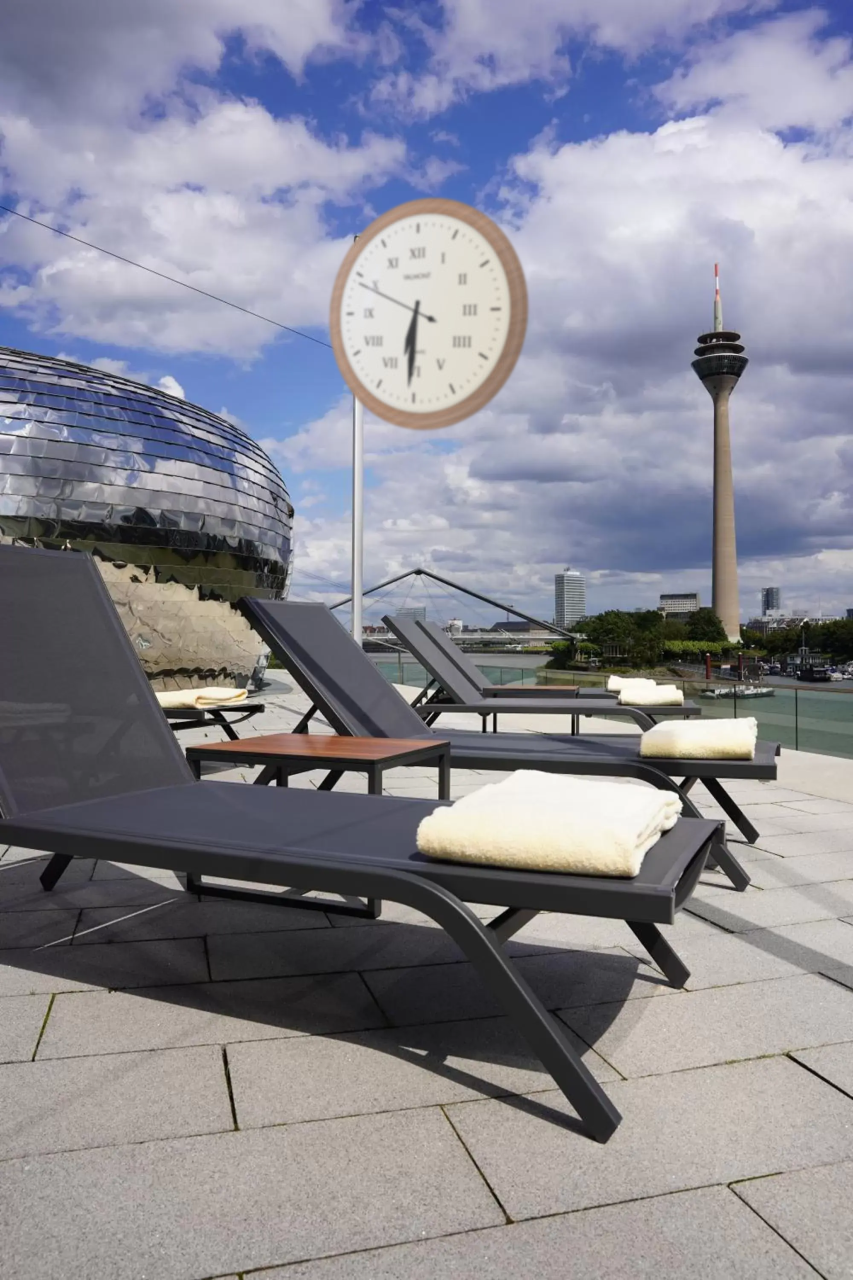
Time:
6:30:49
